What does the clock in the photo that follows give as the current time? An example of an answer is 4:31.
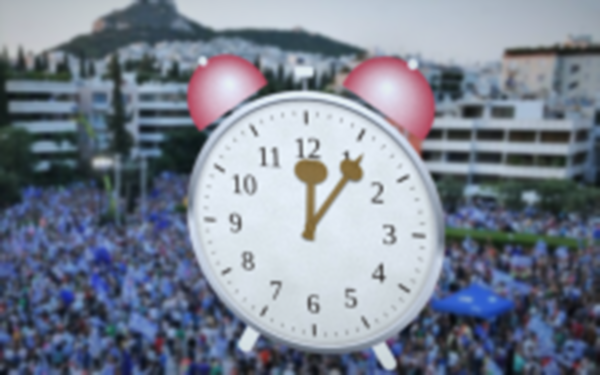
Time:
12:06
